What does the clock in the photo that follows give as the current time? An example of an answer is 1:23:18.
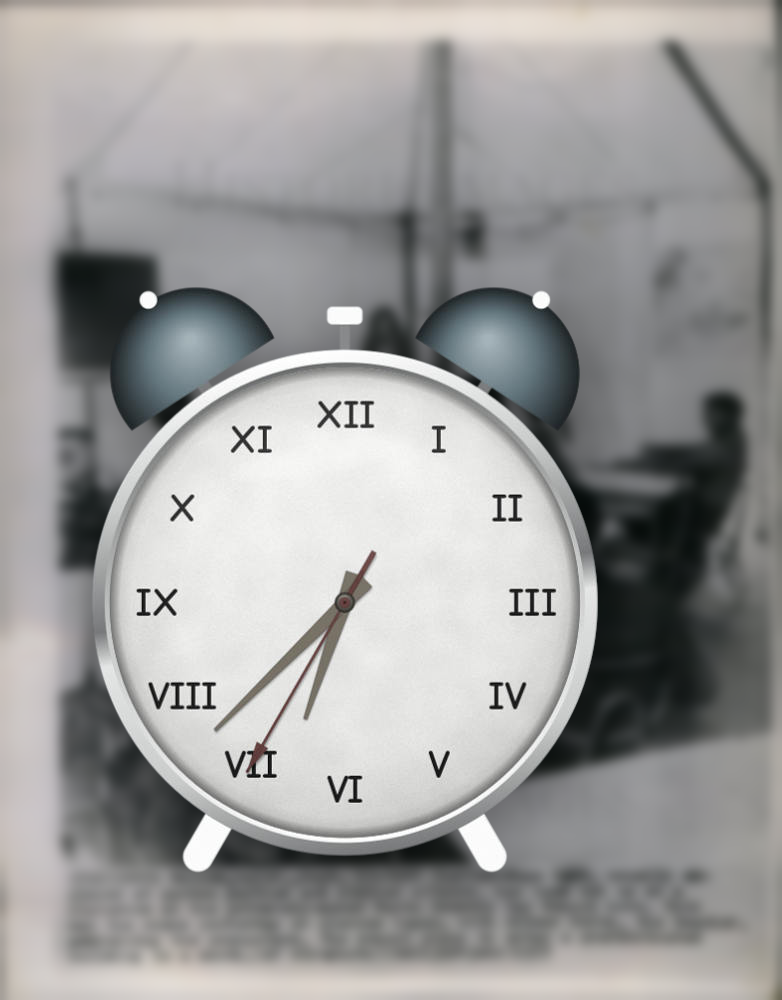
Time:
6:37:35
